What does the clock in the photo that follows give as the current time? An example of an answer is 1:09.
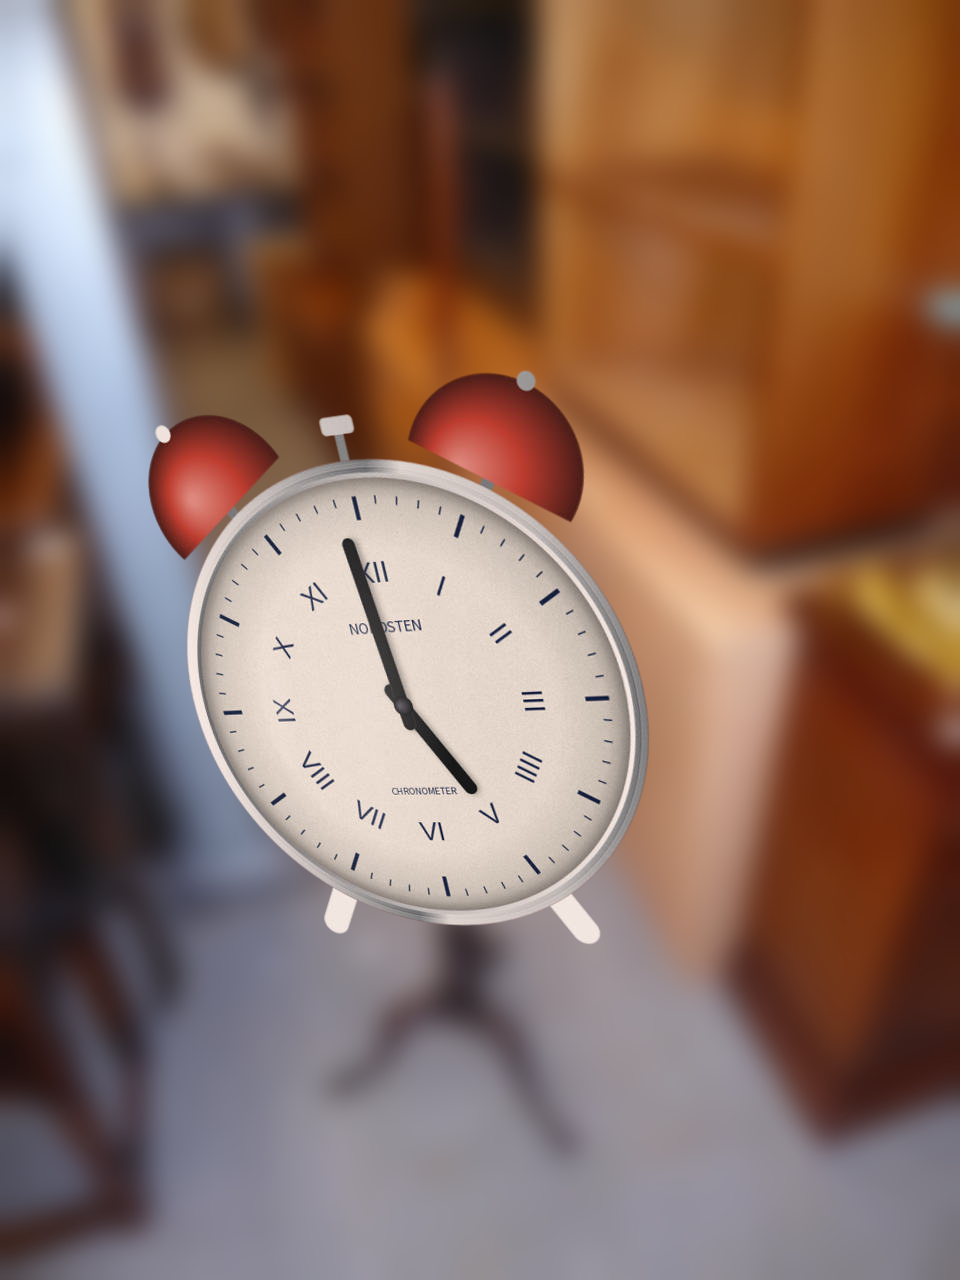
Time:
4:59
